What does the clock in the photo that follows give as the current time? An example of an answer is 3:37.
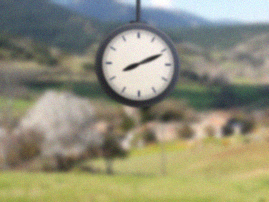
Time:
8:11
